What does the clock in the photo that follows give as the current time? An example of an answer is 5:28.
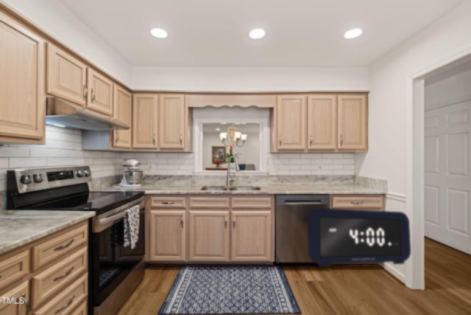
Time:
4:00
